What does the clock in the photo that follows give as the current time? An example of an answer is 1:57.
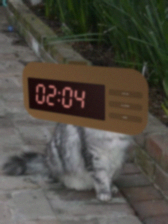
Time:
2:04
